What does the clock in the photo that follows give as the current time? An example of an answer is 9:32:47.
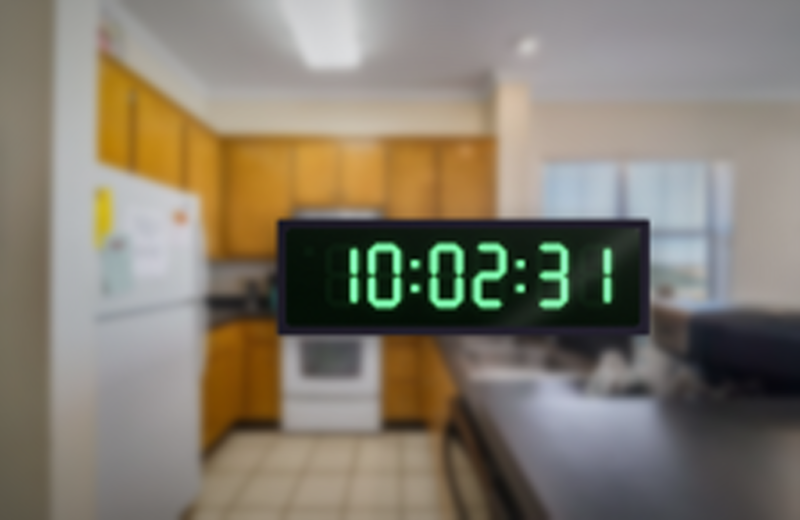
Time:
10:02:31
